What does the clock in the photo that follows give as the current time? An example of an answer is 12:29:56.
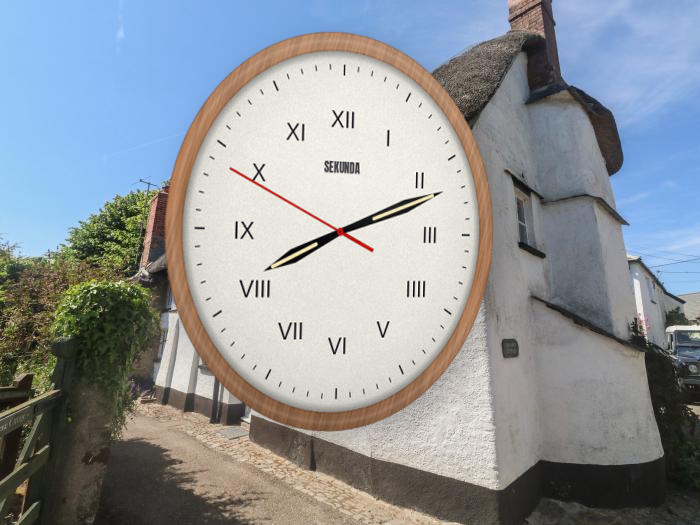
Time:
8:11:49
